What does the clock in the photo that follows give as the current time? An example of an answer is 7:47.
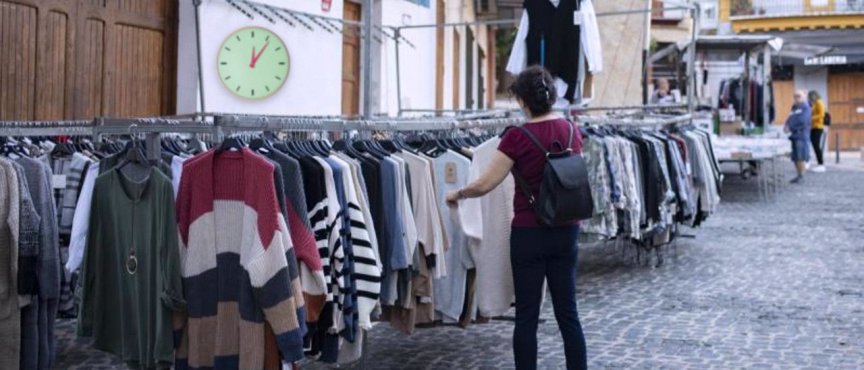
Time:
12:06
